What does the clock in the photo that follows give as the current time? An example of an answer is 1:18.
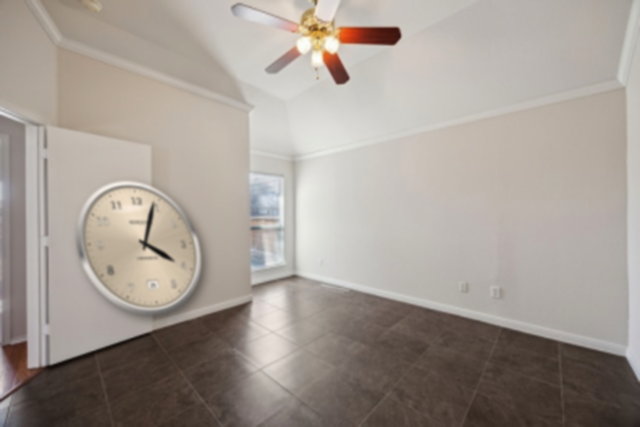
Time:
4:04
